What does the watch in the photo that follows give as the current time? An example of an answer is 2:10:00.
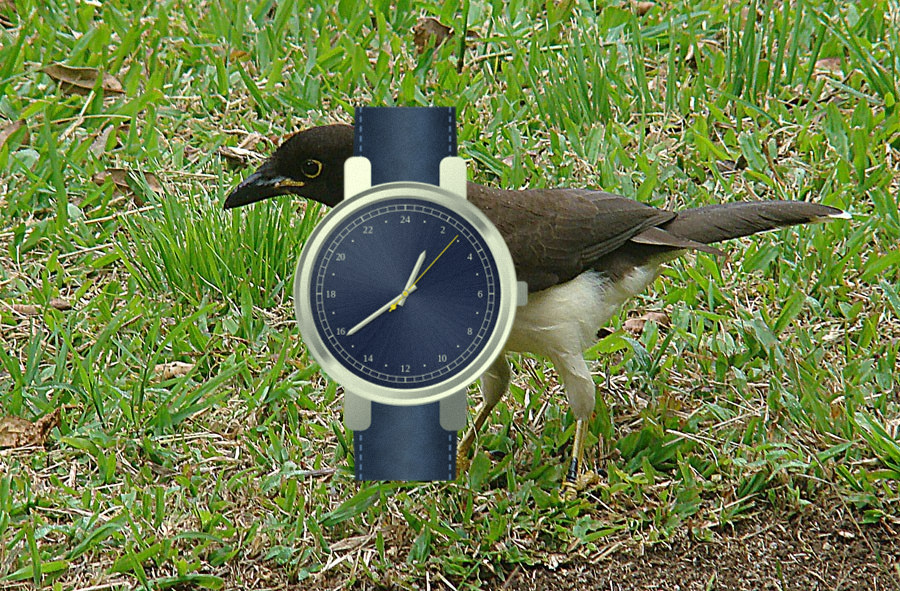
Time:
1:39:07
